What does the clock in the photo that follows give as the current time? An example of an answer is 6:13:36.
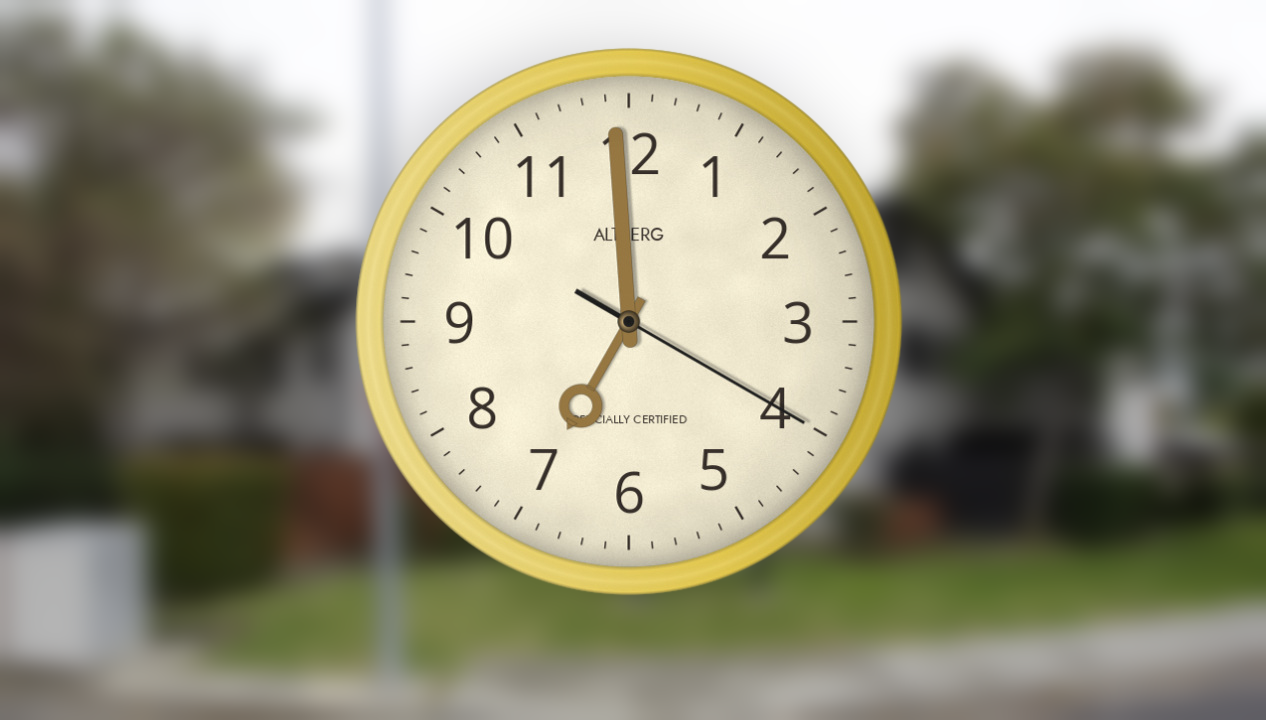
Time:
6:59:20
